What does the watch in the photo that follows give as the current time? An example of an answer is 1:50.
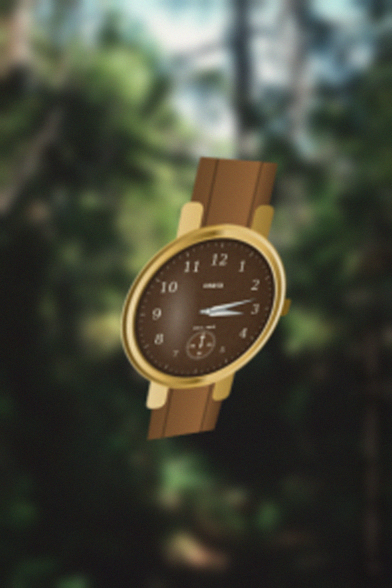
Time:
3:13
